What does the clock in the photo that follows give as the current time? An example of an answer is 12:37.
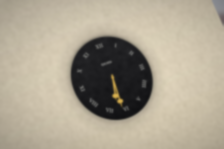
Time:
6:31
